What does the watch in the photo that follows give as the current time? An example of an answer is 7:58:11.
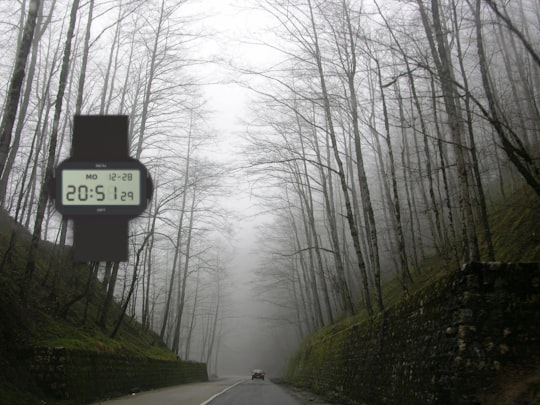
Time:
20:51:29
